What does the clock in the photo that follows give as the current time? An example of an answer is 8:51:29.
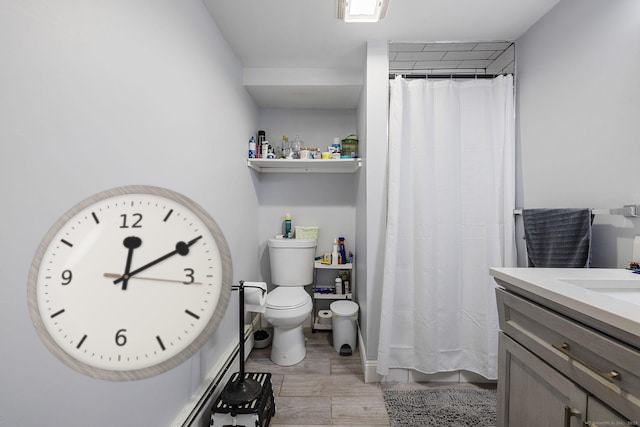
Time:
12:10:16
